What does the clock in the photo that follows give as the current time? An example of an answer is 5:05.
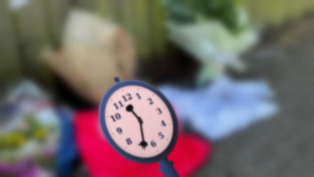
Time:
11:34
